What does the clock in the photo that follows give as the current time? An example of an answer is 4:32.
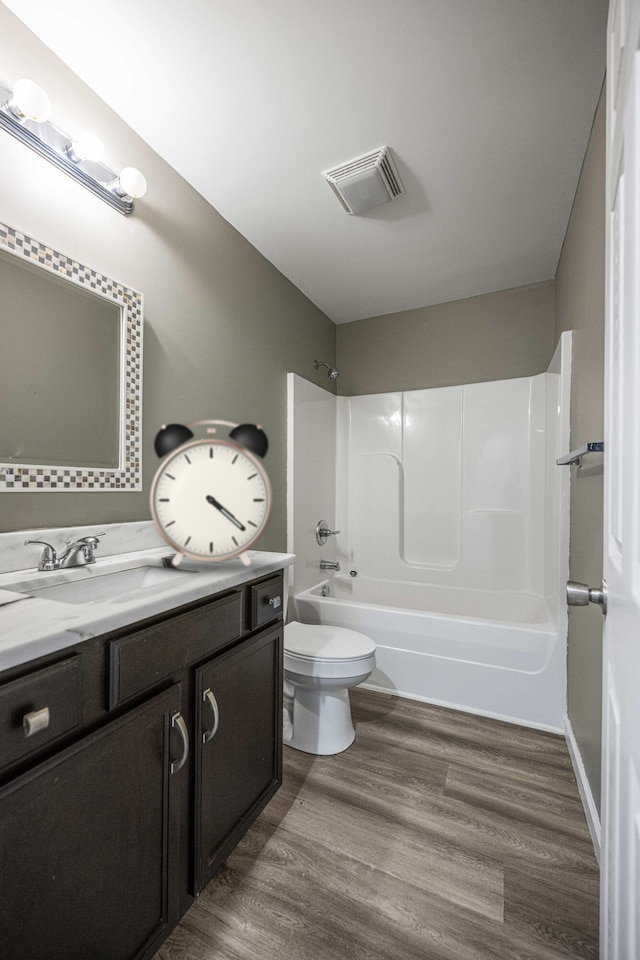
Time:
4:22
